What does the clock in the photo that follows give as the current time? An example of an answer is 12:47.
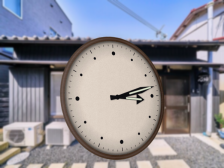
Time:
3:13
